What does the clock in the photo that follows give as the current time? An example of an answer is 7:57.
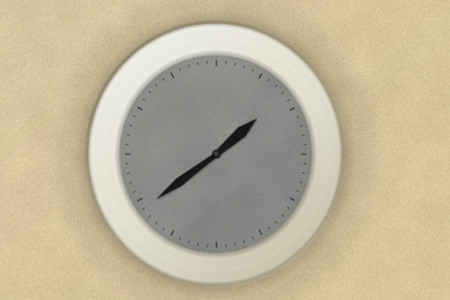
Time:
1:39
